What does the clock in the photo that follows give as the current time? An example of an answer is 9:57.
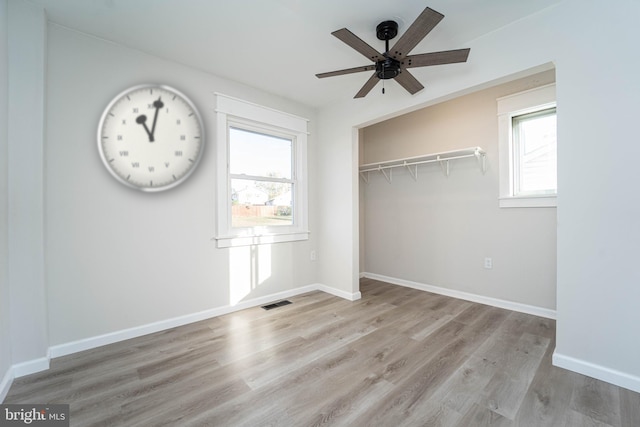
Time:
11:02
